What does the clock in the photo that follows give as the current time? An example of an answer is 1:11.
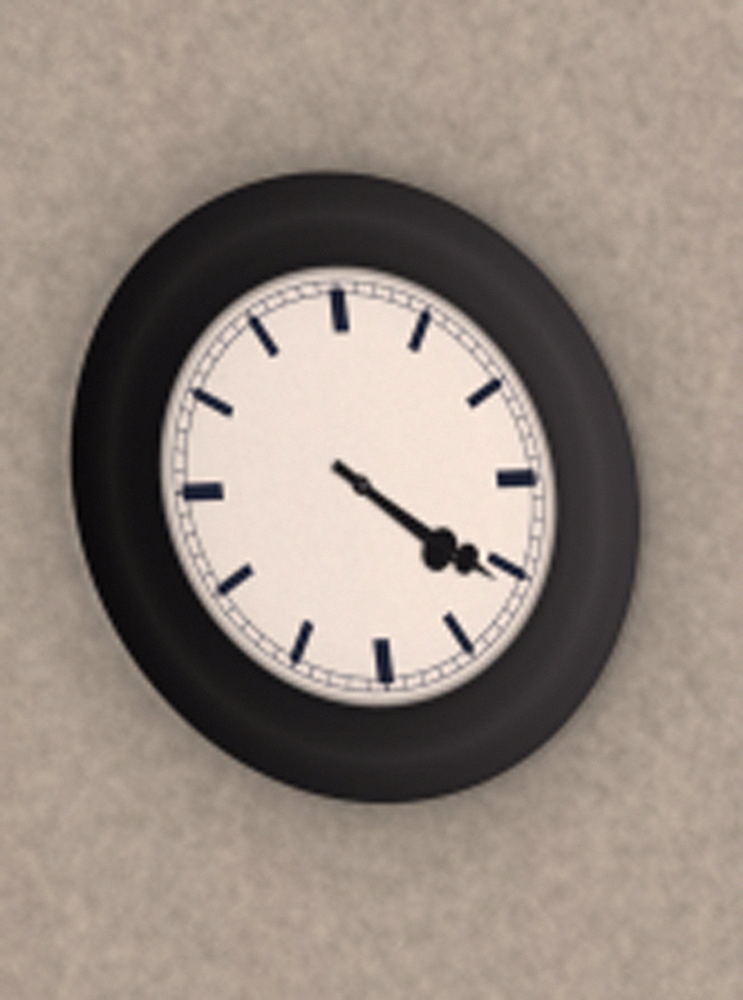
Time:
4:21
